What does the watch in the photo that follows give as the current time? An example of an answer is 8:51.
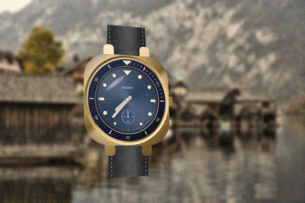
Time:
7:37
